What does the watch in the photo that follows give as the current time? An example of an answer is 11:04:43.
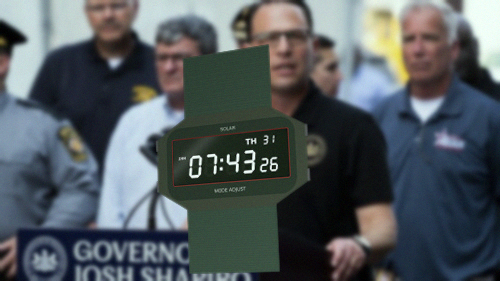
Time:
7:43:26
